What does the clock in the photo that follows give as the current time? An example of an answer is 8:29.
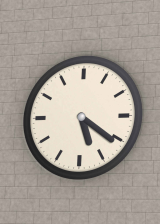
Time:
5:21
